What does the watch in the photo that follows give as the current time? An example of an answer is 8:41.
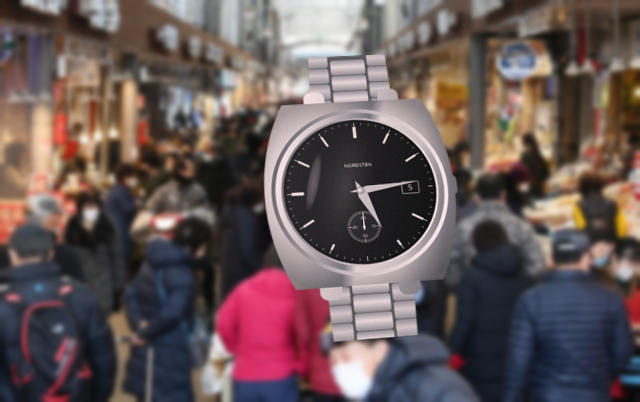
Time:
5:14
